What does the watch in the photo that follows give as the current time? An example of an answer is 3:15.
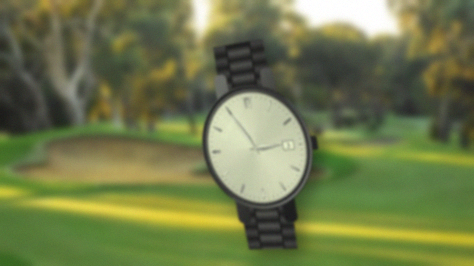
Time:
2:55
